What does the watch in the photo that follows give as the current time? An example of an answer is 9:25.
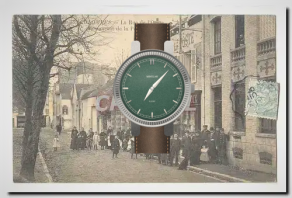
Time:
7:07
